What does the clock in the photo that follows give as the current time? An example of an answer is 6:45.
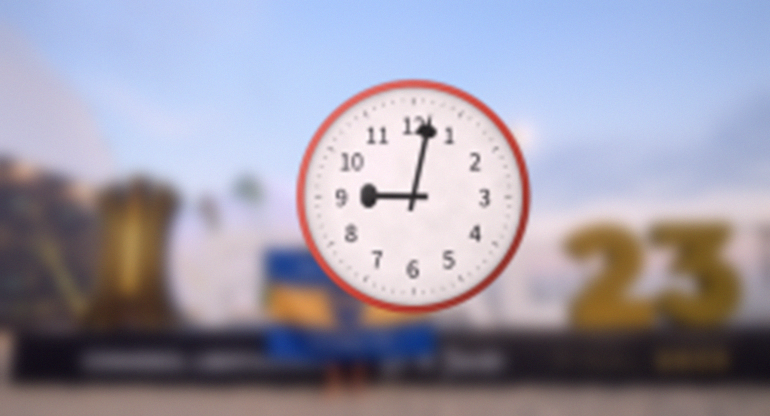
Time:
9:02
